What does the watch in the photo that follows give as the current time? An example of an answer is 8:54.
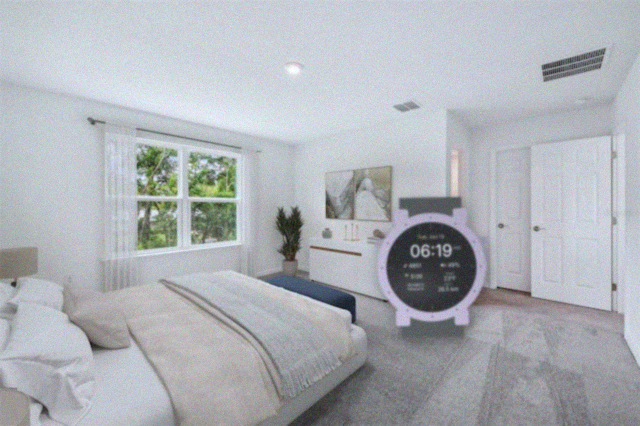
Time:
6:19
